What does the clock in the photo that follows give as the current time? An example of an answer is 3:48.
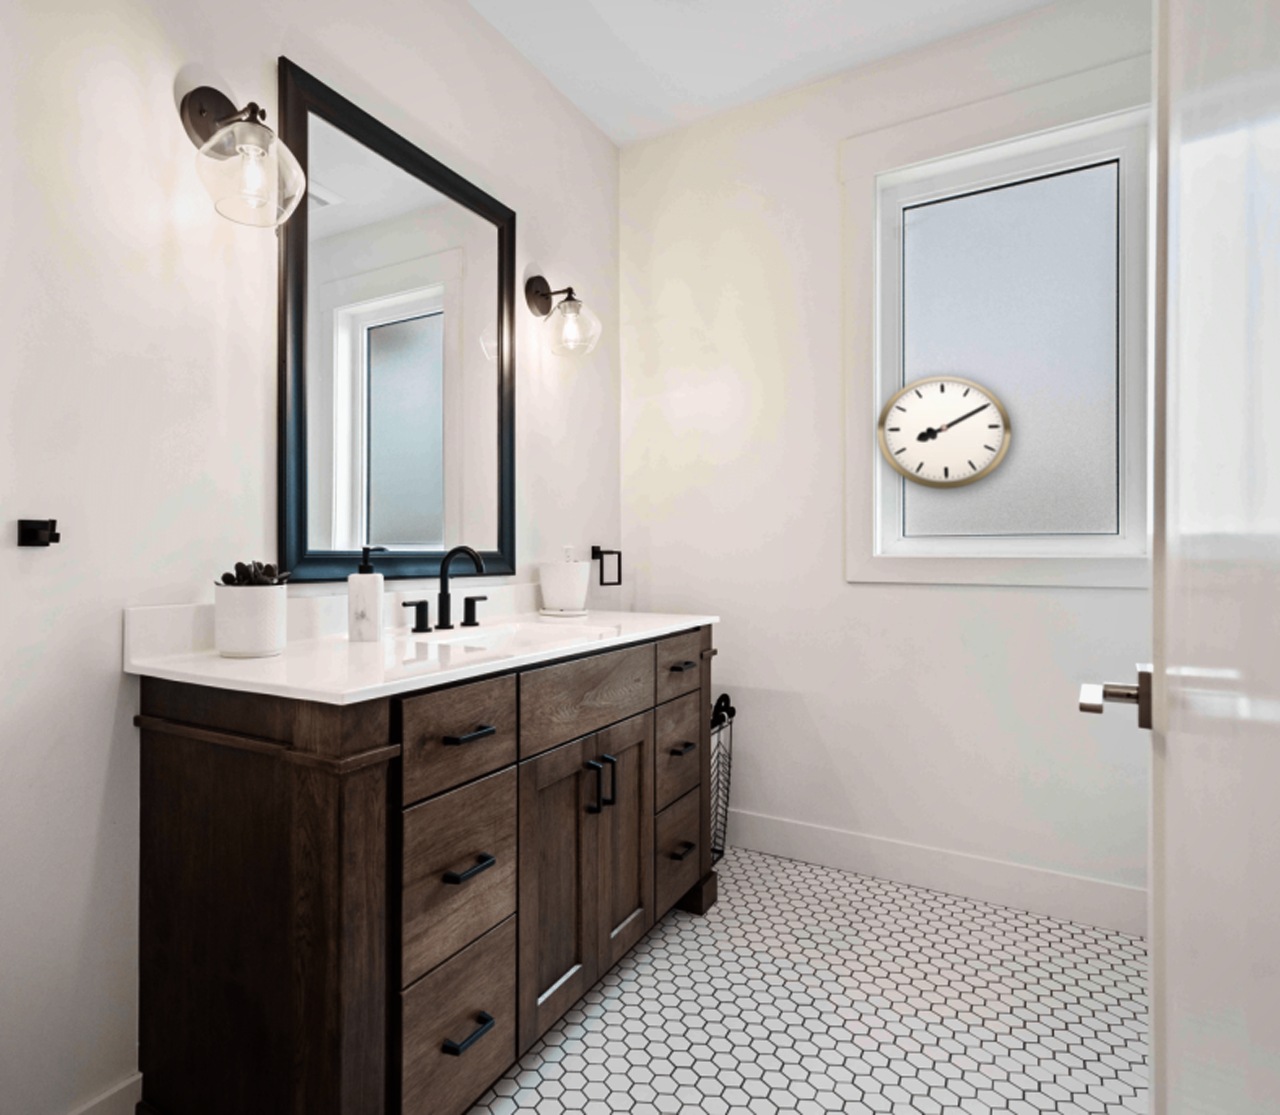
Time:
8:10
